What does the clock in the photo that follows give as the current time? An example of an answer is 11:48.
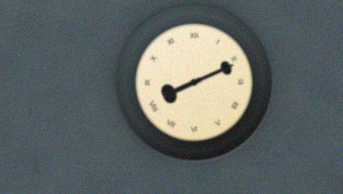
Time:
8:11
